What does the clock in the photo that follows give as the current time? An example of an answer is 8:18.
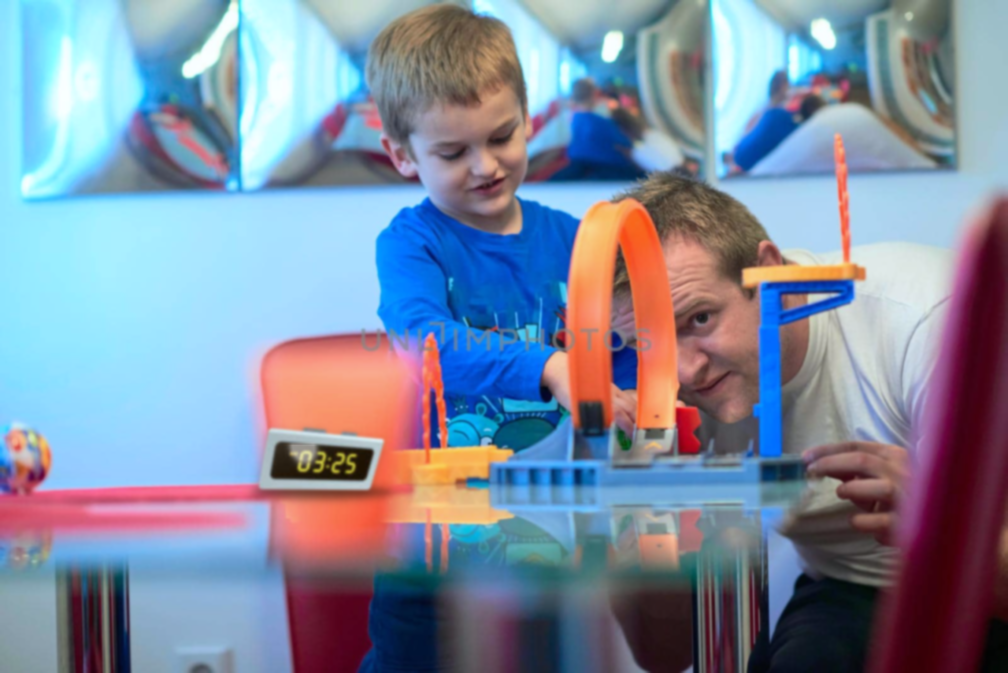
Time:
3:25
